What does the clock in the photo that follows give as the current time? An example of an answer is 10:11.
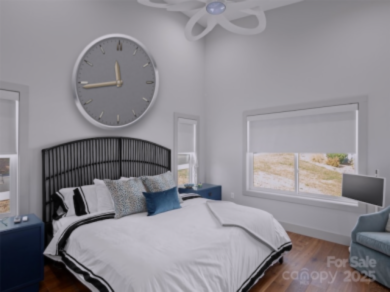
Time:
11:44
